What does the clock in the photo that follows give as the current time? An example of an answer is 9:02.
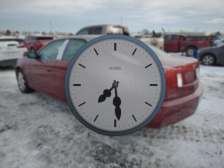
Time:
7:29
